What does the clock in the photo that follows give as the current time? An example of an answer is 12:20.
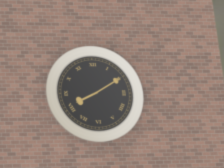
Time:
8:10
